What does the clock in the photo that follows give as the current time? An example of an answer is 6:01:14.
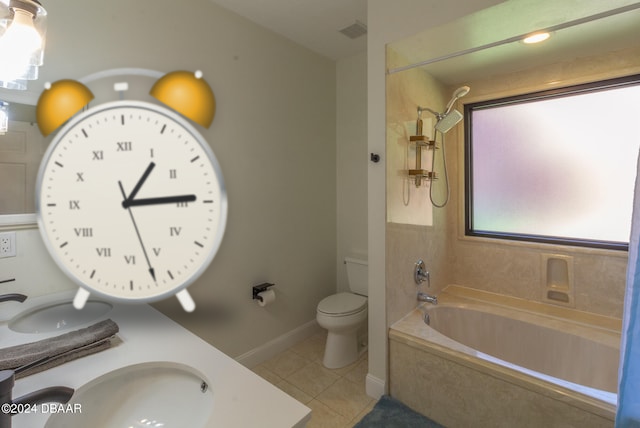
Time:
1:14:27
